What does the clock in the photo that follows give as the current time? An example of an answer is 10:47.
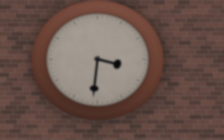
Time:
3:31
